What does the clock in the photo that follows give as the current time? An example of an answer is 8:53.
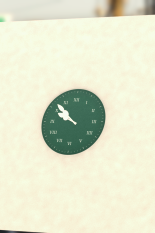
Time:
9:52
